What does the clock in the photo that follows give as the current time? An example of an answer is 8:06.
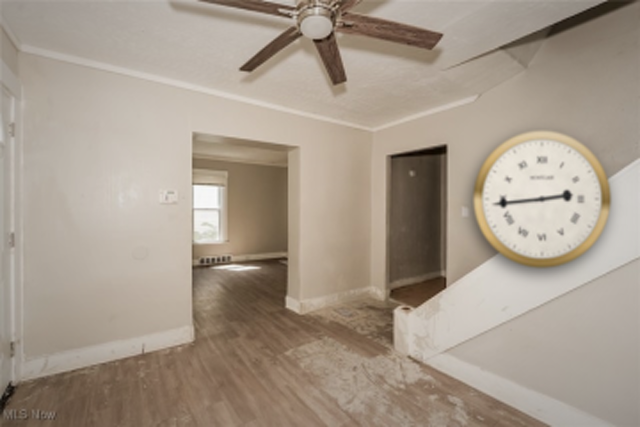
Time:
2:44
